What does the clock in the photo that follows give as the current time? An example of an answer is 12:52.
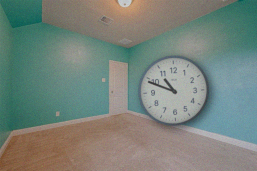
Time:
10:49
